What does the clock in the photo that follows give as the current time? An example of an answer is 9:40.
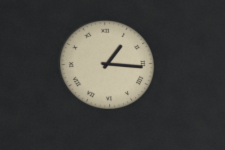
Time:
1:16
